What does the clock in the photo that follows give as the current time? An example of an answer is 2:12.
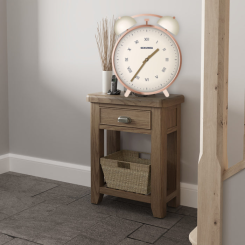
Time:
1:36
